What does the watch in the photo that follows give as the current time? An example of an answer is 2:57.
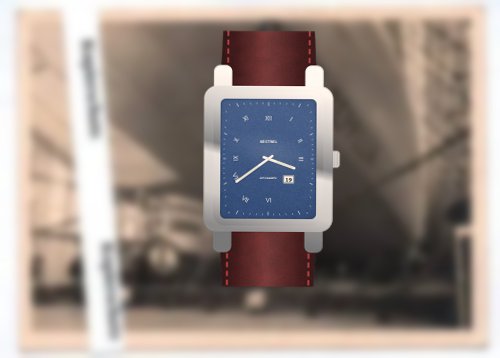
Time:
3:39
